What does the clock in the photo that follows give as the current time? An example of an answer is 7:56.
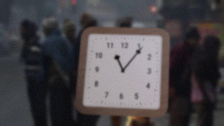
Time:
11:06
